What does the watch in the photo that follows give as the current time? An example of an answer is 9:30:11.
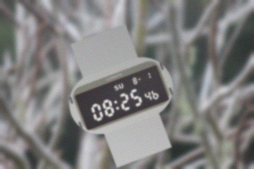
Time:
8:25:46
